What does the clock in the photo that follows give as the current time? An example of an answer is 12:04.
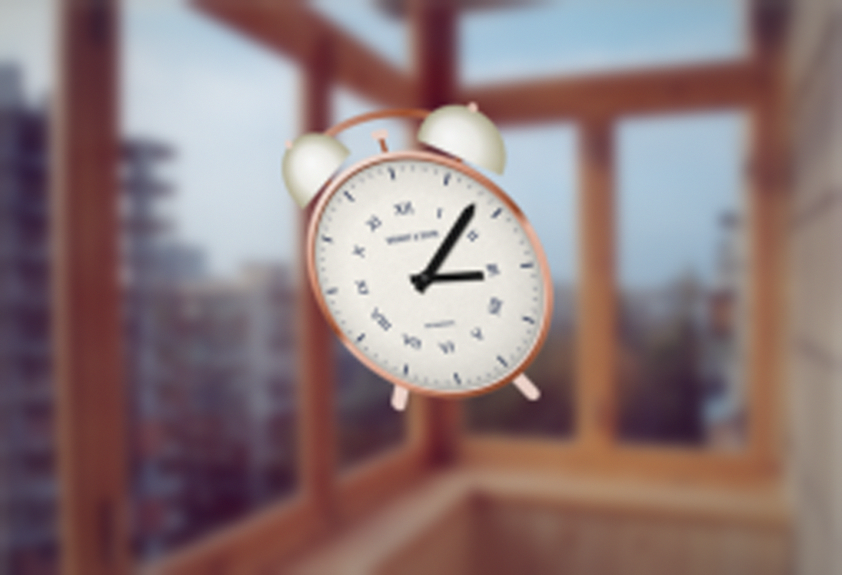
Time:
3:08
